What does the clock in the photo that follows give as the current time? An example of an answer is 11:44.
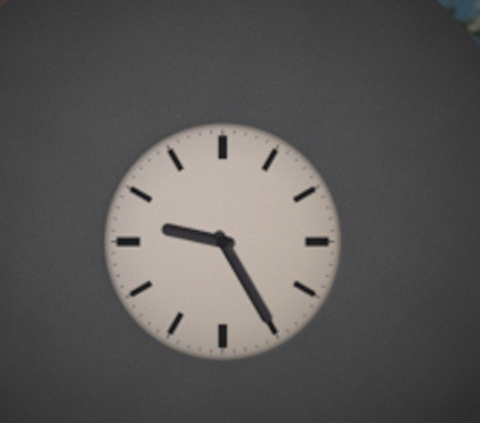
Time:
9:25
